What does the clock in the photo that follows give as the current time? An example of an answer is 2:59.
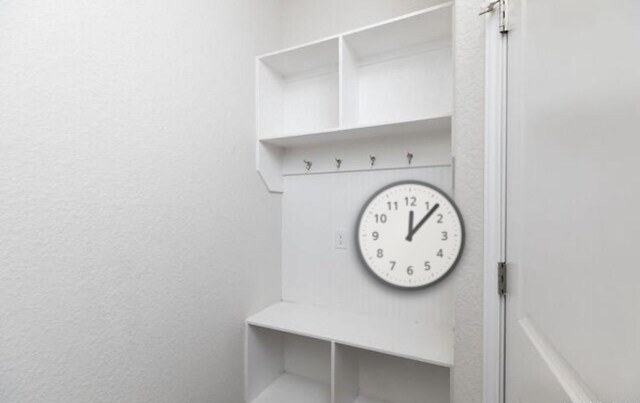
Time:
12:07
